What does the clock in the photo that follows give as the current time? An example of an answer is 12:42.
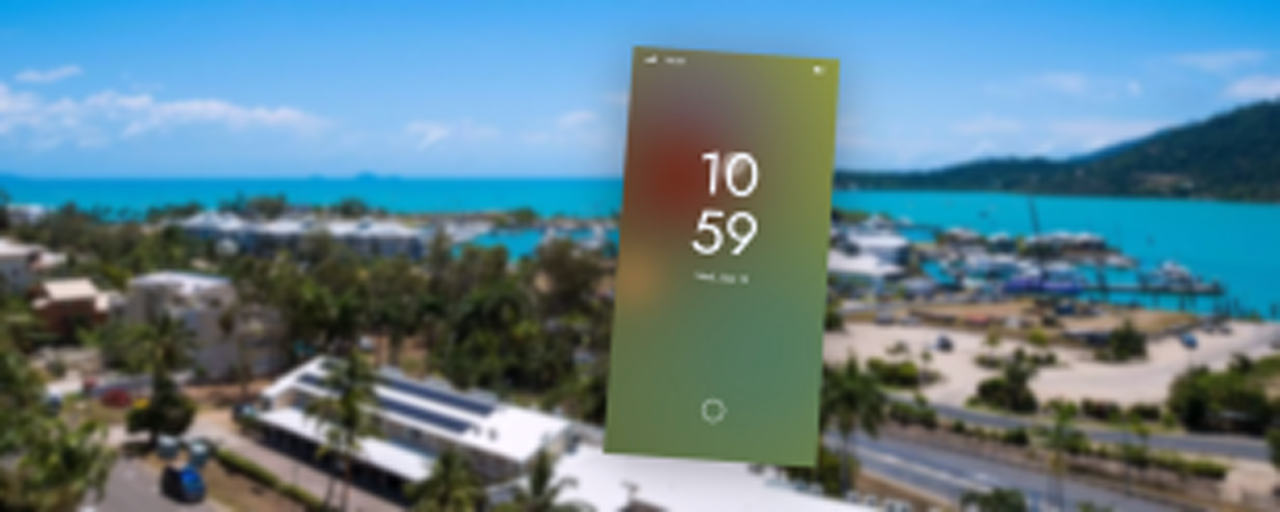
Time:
10:59
